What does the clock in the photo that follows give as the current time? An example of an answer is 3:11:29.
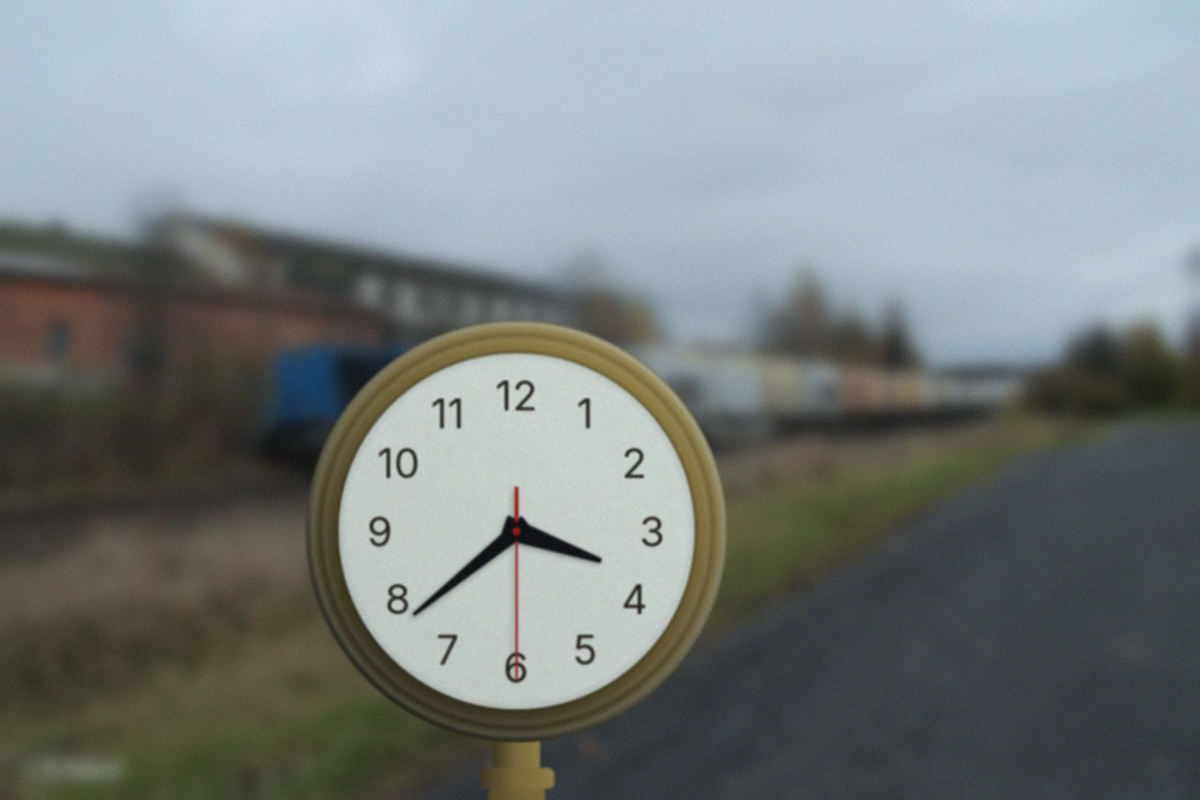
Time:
3:38:30
